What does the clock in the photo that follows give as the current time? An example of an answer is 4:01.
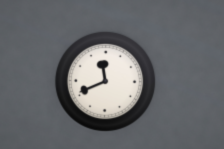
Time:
11:41
